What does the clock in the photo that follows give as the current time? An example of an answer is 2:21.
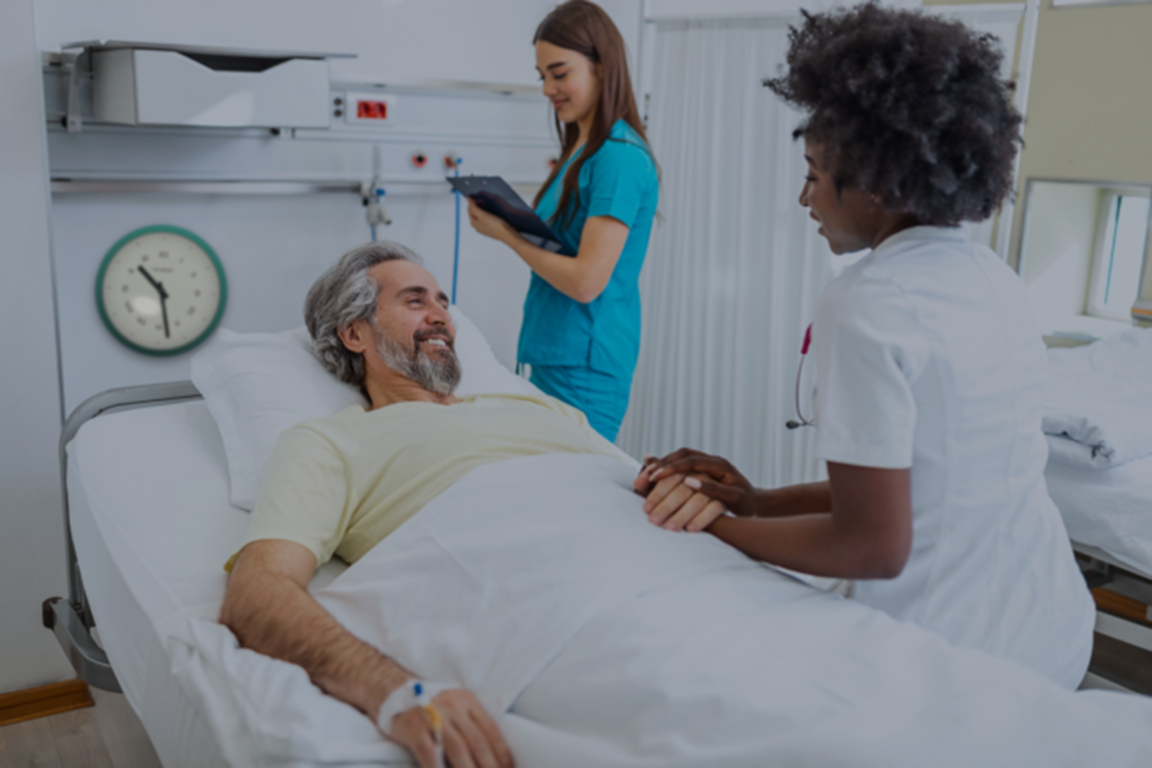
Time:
10:28
